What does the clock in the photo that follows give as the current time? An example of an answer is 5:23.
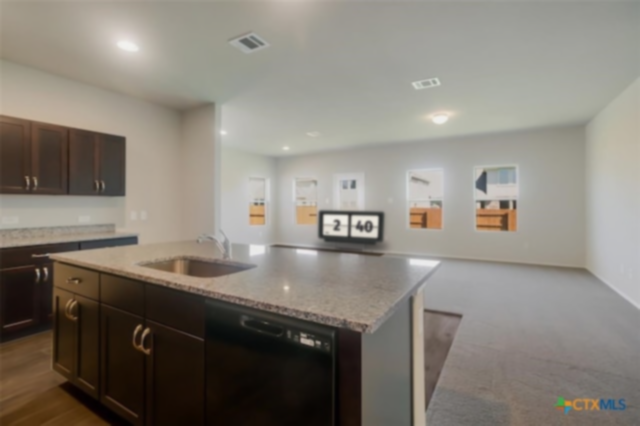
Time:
2:40
